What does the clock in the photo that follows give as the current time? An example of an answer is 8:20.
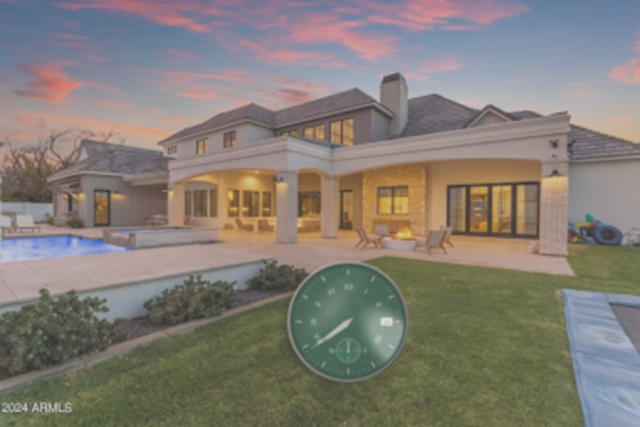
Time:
7:39
